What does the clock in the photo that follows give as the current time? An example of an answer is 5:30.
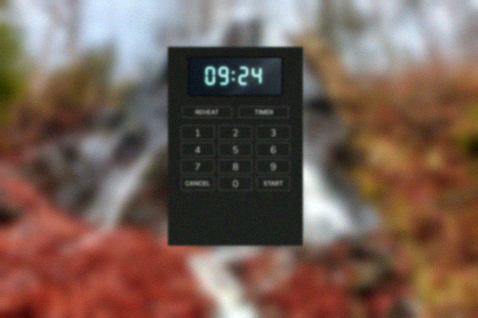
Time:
9:24
